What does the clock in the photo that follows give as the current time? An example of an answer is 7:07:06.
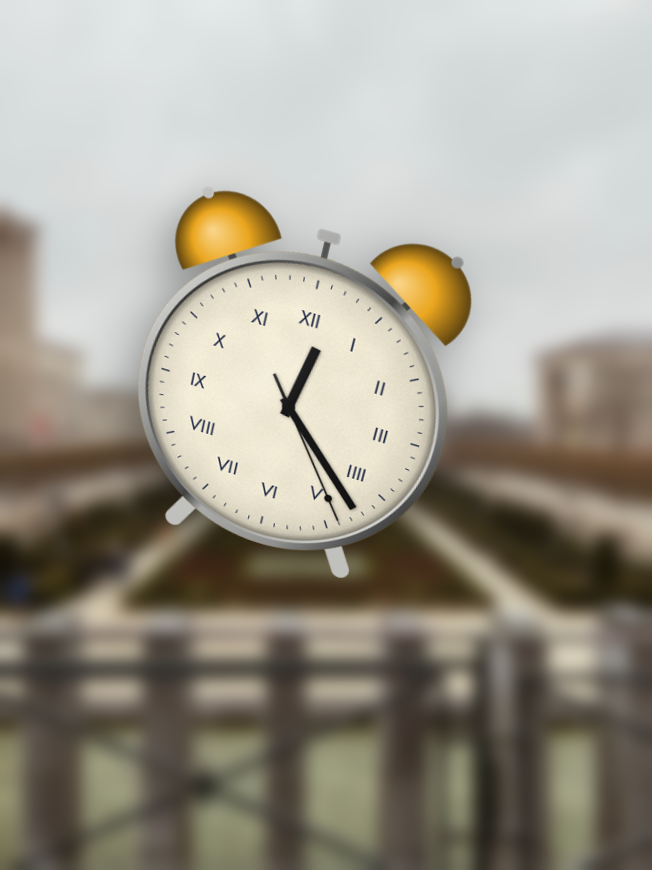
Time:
12:22:24
